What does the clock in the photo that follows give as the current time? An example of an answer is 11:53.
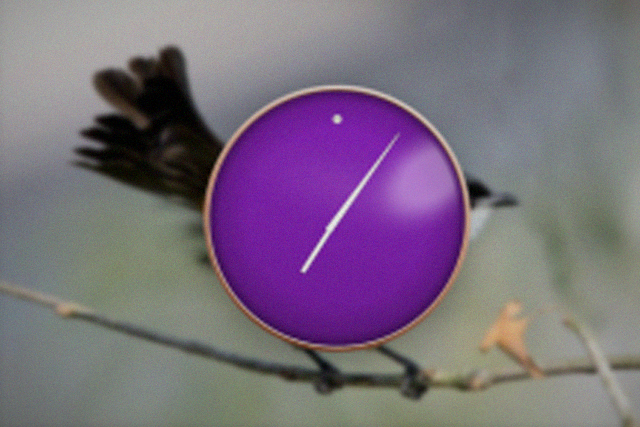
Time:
7:06
